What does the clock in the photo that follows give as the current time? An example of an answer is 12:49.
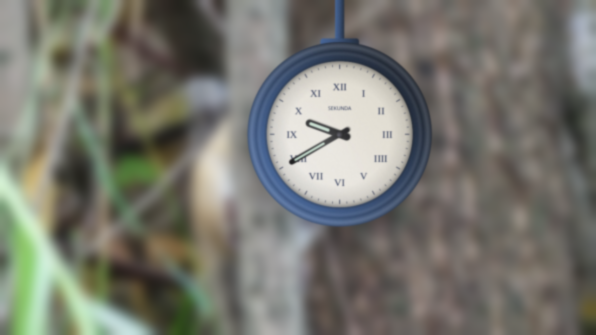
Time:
9:40
